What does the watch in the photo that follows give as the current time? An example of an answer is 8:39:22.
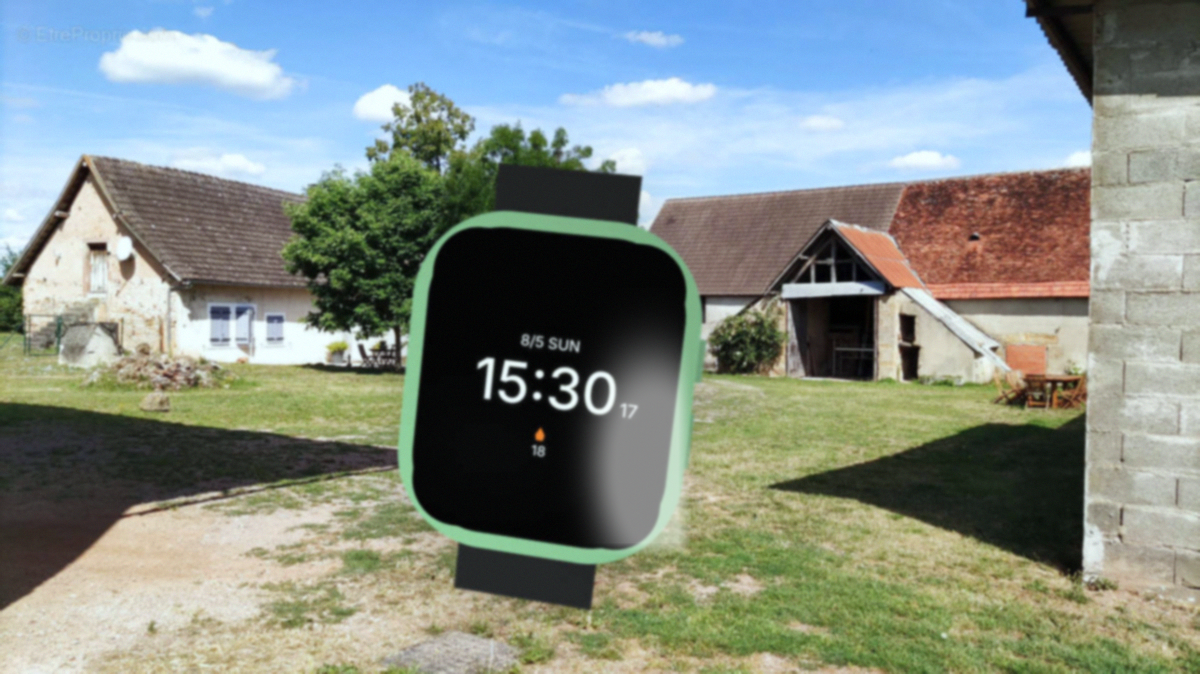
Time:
15:30:17
